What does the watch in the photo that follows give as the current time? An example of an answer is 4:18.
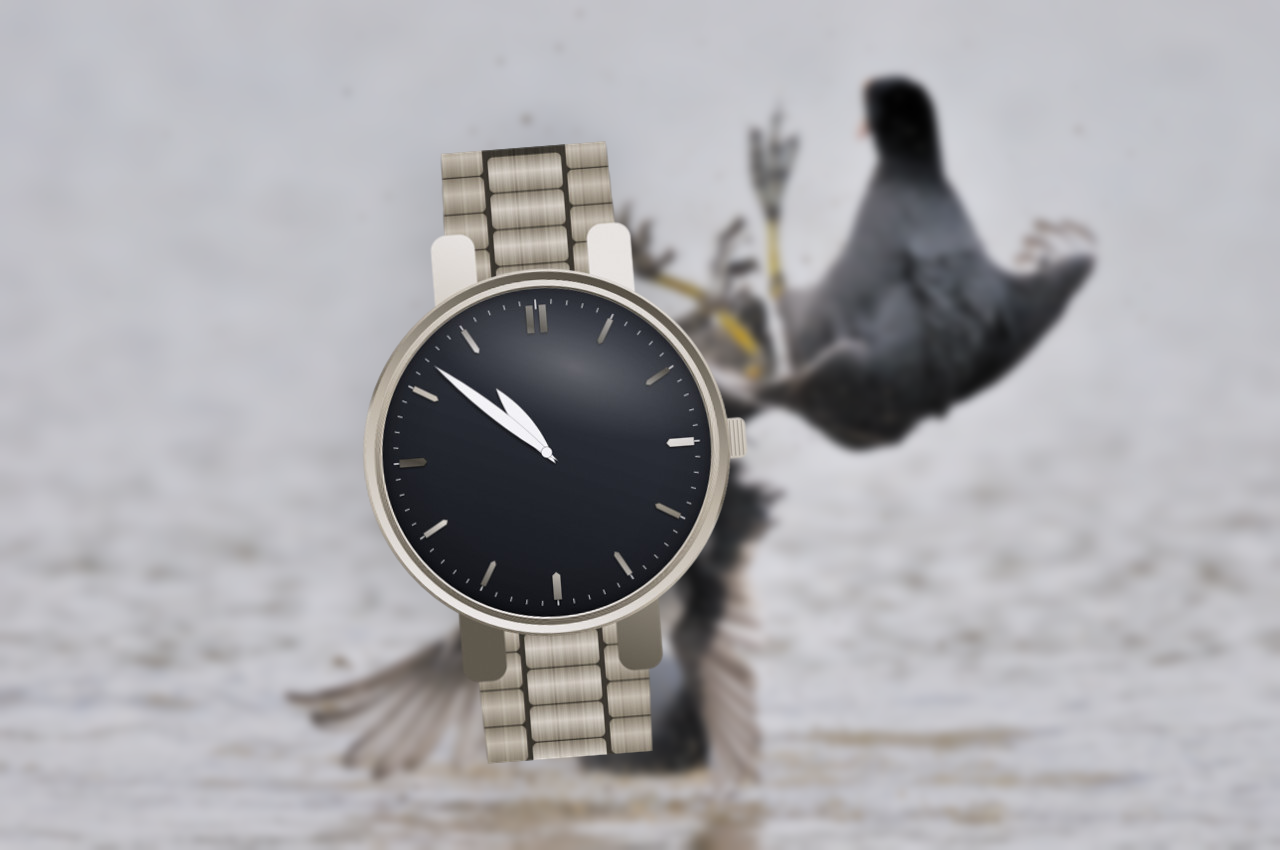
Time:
10:52
